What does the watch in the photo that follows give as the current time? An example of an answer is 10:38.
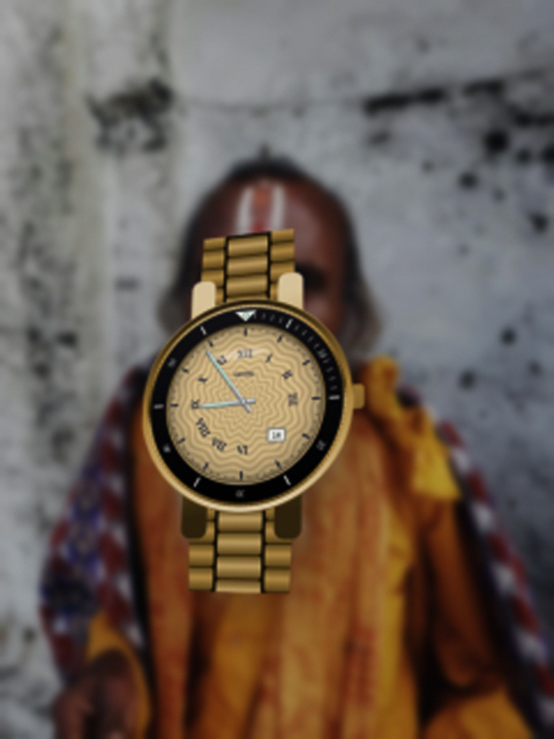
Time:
8:54
